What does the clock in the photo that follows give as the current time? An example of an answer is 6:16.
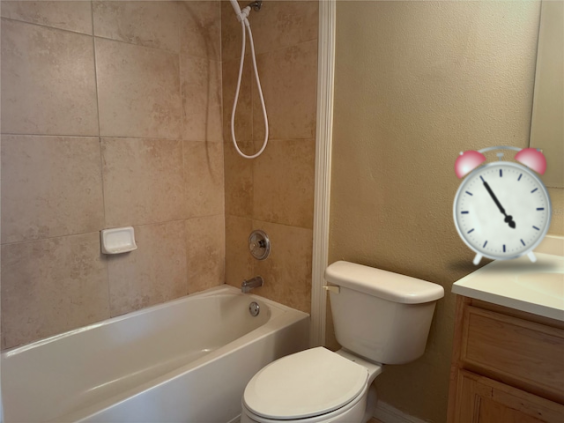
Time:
4:55
